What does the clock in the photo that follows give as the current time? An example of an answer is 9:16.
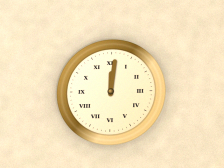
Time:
12:01
